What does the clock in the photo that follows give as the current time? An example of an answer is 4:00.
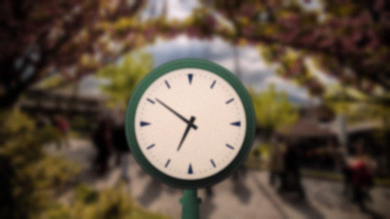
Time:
6:51
